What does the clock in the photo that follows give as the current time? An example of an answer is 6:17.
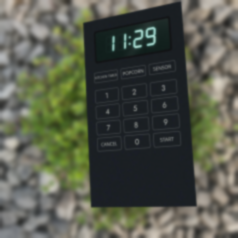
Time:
11:29
